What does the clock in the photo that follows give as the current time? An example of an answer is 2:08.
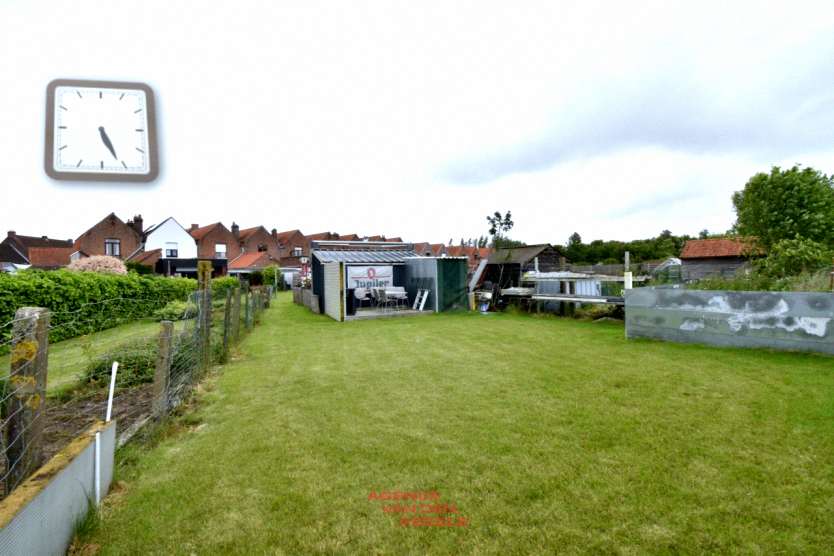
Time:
5:26
